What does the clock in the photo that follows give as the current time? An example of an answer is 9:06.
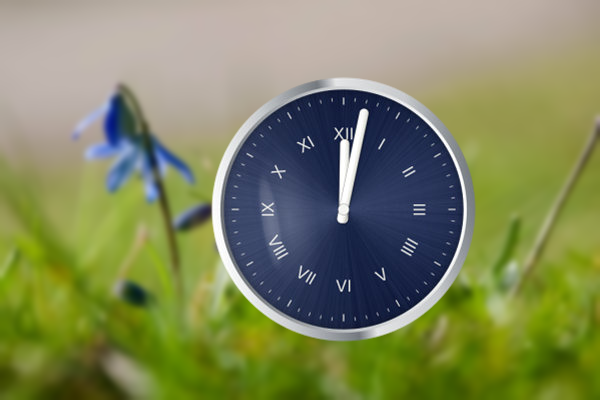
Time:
12:02
